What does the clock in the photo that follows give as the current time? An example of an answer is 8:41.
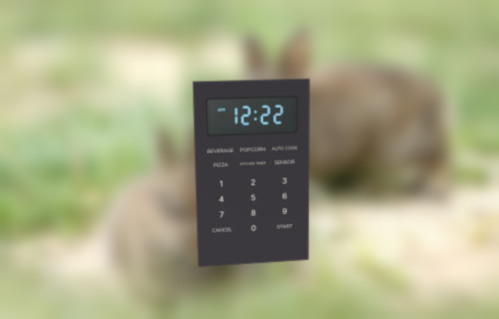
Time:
12:22
